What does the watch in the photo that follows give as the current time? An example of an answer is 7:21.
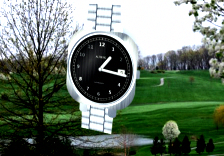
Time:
1:16
